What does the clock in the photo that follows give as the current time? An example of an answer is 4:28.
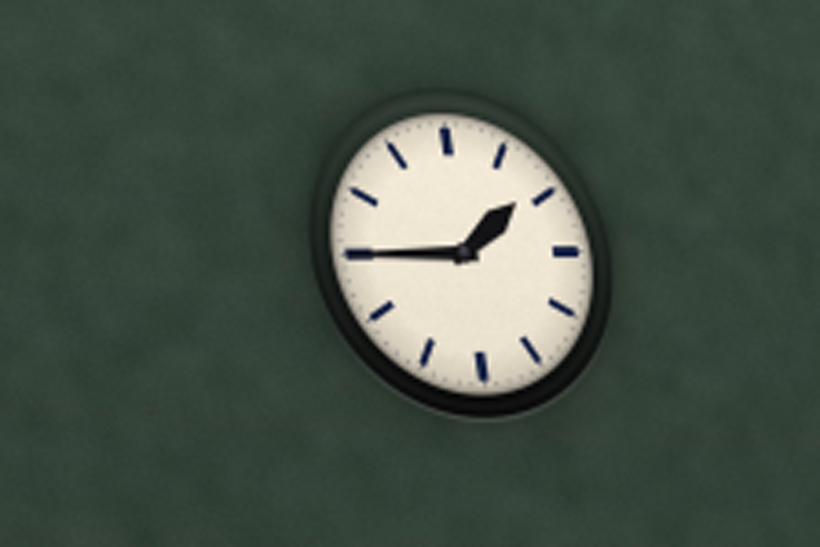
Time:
1:45
